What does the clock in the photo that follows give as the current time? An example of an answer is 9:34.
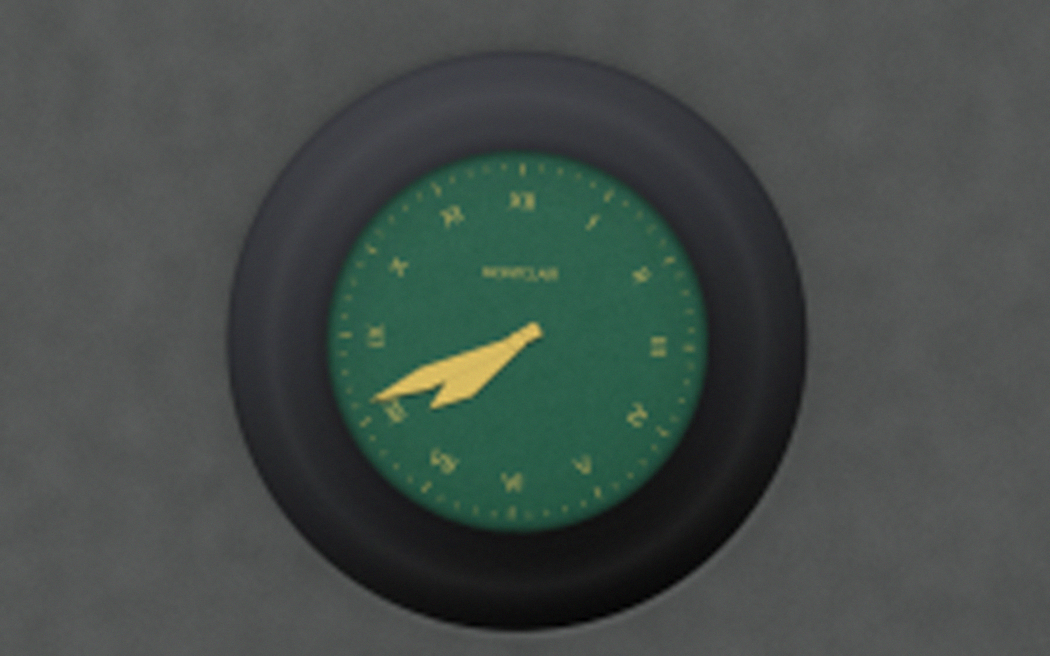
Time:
7:41
